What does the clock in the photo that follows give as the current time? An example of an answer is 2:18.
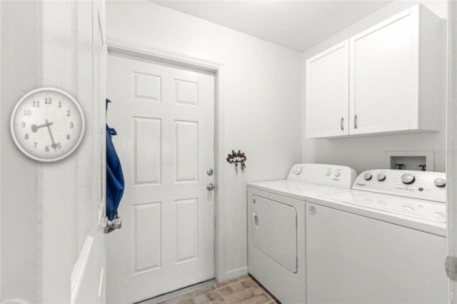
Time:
8:27
